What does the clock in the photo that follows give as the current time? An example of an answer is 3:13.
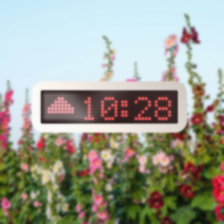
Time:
10:28
